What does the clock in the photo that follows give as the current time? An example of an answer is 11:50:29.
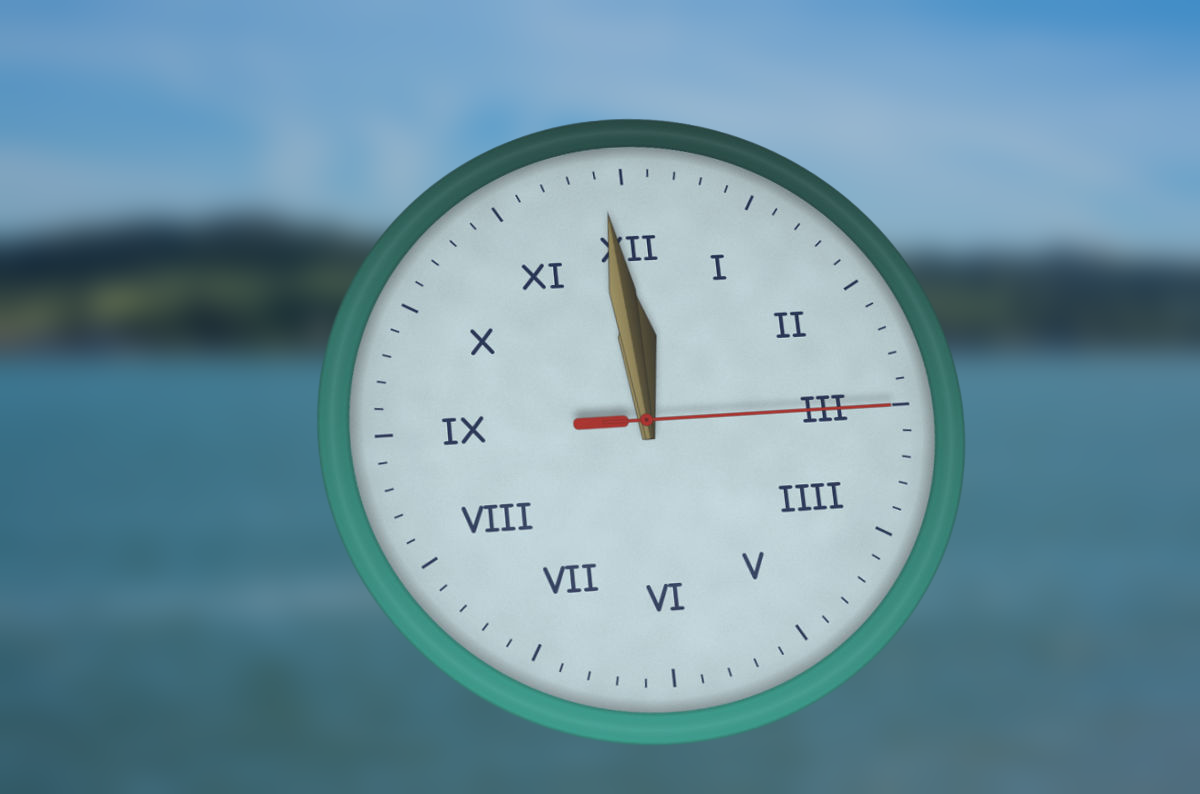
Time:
11:59:15
